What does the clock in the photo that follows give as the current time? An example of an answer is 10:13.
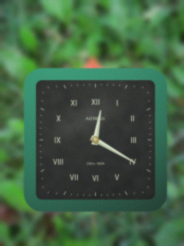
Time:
12:20
